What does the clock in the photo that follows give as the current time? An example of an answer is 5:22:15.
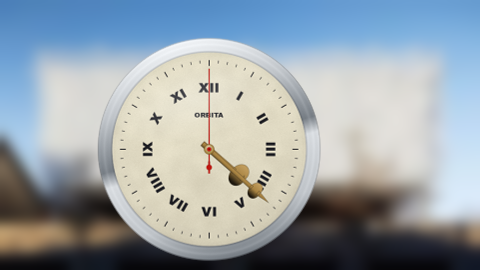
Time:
4:22:00
